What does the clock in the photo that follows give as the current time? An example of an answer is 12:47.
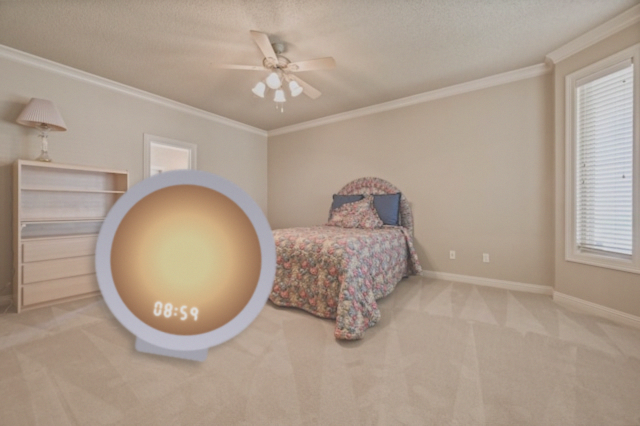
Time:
8:59
